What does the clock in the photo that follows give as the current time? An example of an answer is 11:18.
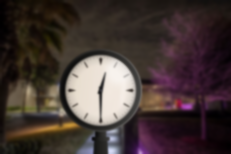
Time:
12:30
